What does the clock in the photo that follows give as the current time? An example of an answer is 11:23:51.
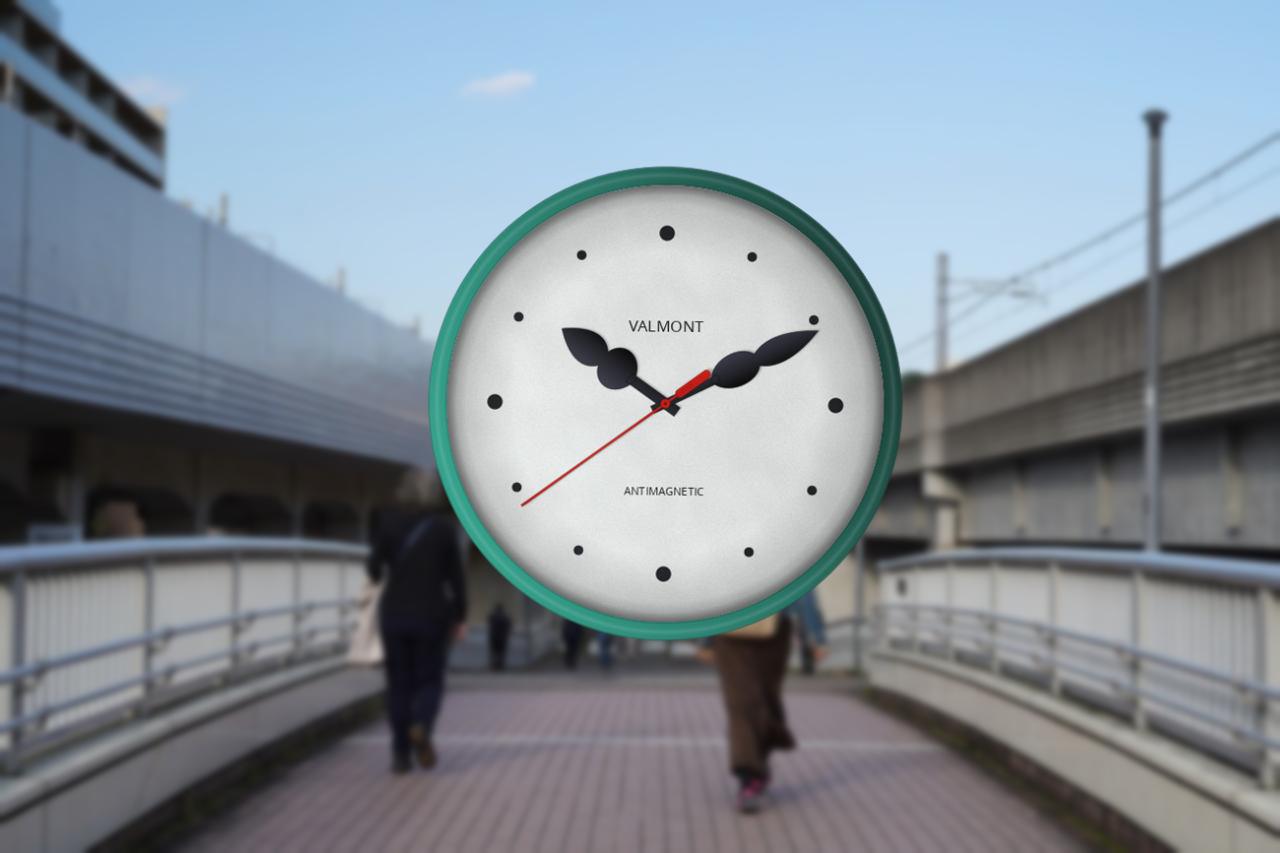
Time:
10:10:39
